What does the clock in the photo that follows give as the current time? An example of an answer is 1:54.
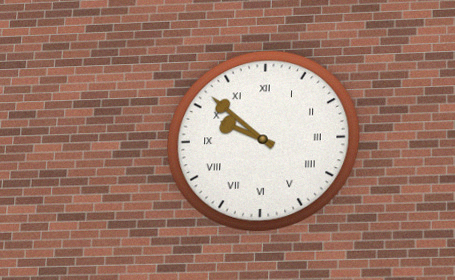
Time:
9:52
